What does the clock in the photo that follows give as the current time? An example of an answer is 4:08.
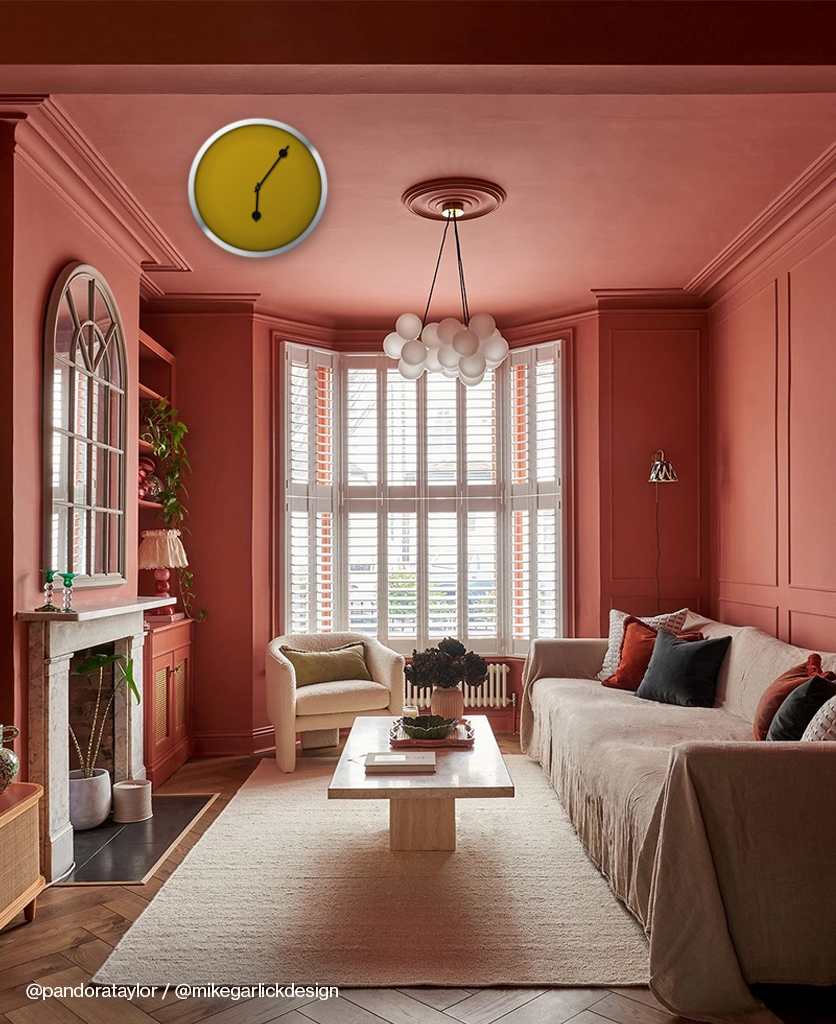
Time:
6:06
